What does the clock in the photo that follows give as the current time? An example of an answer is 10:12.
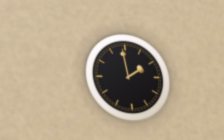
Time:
1:59
